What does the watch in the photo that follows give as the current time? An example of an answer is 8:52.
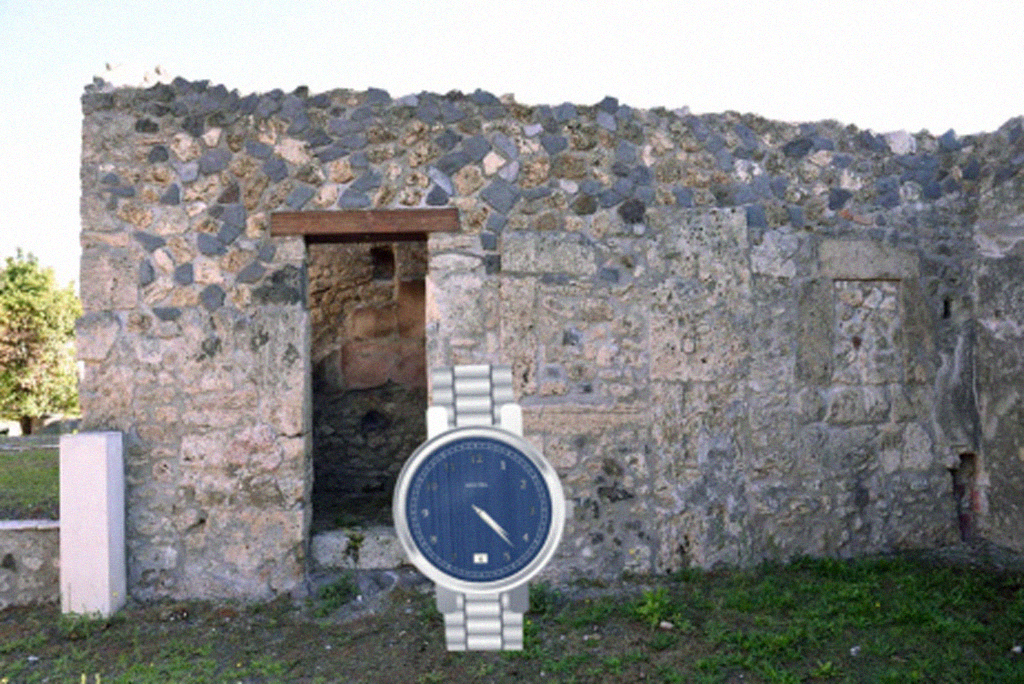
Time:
4:23
